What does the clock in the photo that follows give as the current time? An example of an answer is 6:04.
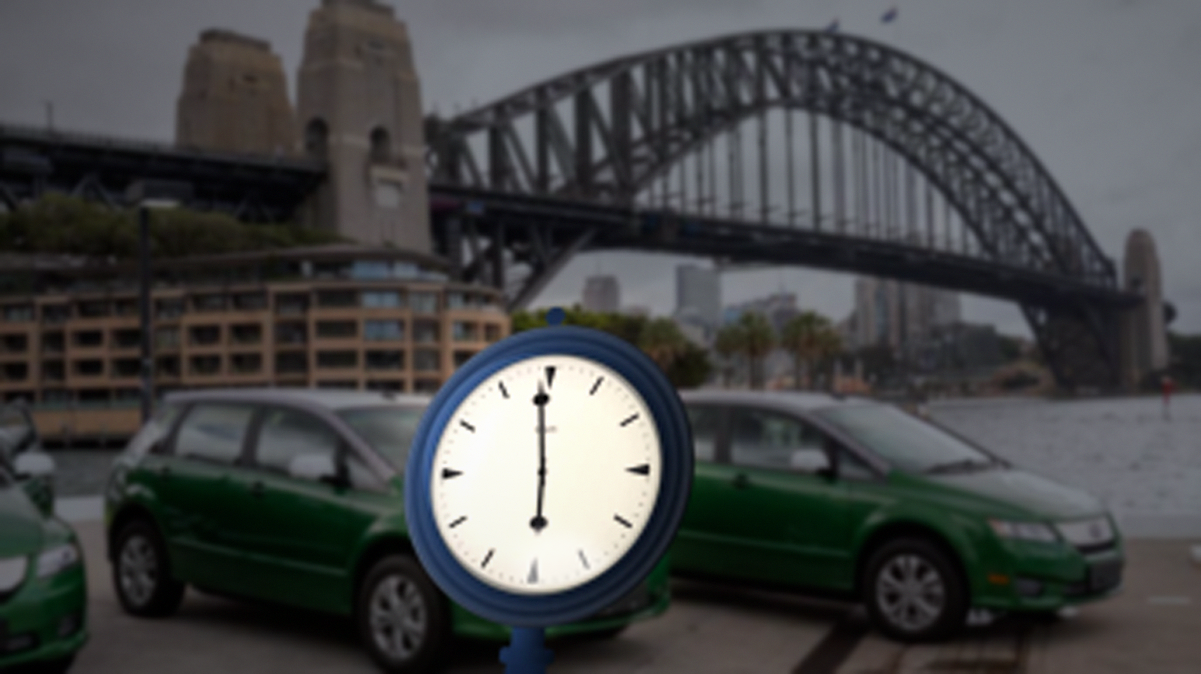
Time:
5:59
